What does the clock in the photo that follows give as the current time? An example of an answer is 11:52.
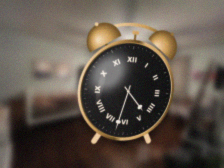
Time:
4:32
